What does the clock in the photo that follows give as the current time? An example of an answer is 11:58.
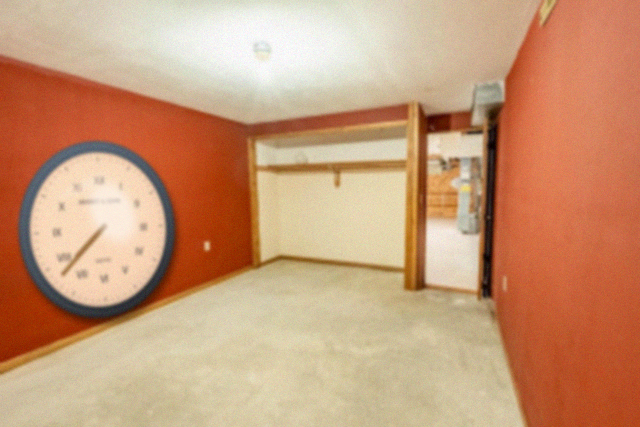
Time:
7:38
